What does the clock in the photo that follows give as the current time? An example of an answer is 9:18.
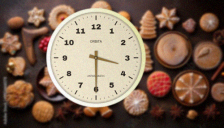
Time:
3:30
